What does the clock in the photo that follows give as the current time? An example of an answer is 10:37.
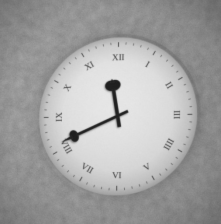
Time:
11:41
